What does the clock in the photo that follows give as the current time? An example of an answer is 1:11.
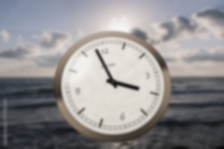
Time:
3:58
